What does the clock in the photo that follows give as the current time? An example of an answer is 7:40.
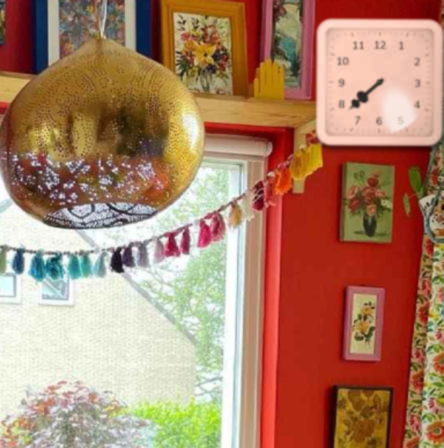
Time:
7:38
